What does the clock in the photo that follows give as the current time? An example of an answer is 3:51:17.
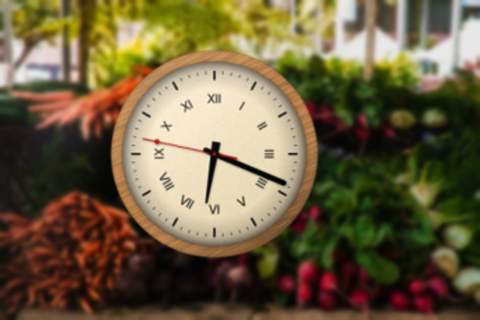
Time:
6:18:47
